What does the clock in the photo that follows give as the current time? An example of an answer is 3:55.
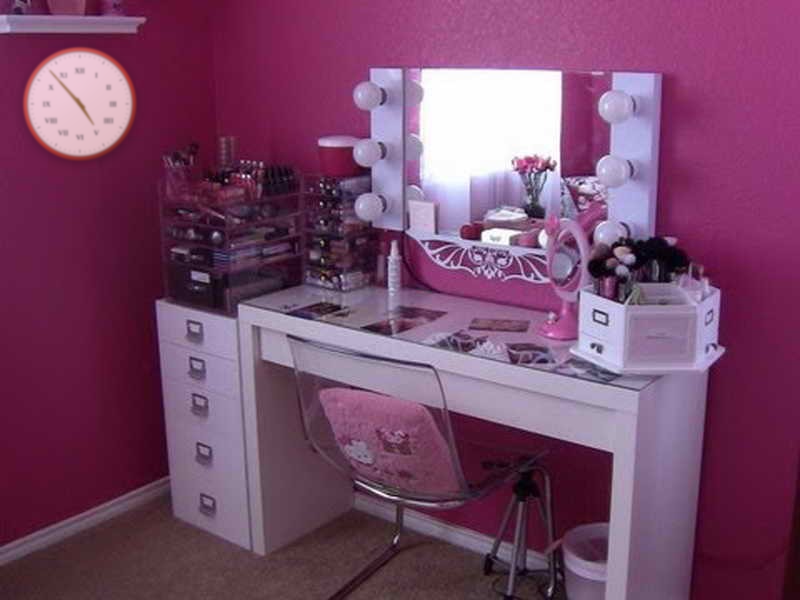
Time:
4:53
